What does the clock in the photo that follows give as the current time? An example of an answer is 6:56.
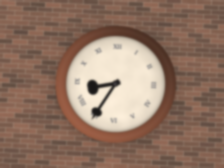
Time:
8:35
